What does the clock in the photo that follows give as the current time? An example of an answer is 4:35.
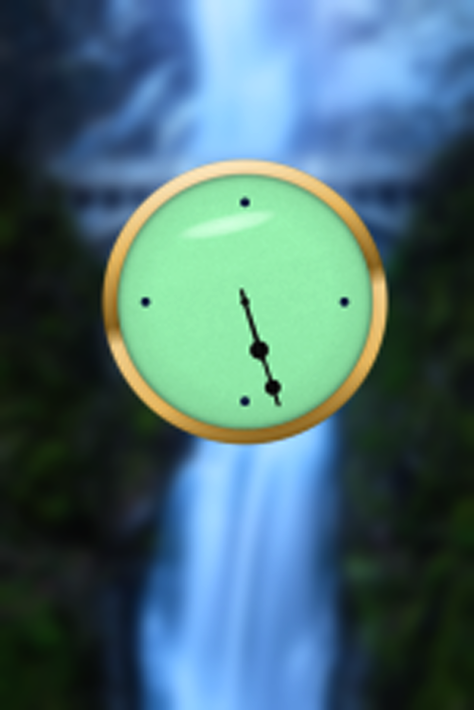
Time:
5:27
